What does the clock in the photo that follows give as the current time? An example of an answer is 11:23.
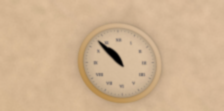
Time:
10:53
